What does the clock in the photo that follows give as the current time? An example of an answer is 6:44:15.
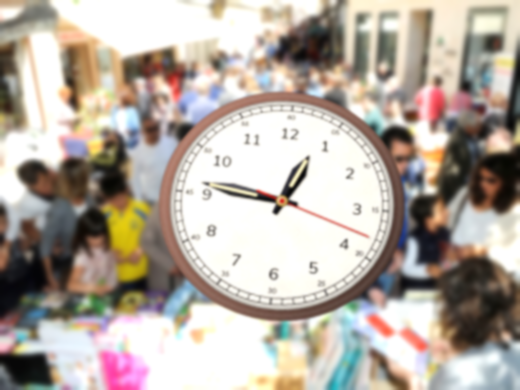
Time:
12:46:18
